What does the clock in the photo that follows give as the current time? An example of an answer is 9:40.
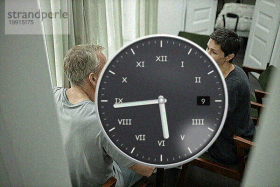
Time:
5:44
